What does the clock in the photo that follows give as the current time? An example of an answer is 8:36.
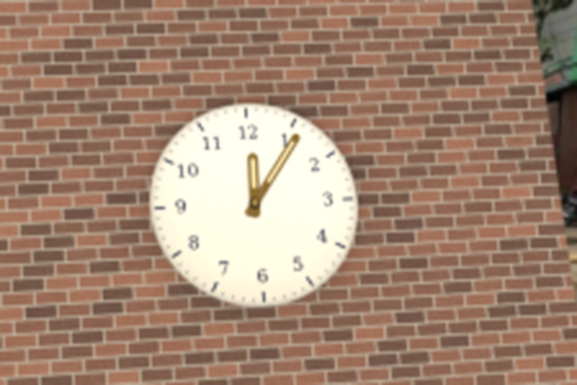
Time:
12:06
